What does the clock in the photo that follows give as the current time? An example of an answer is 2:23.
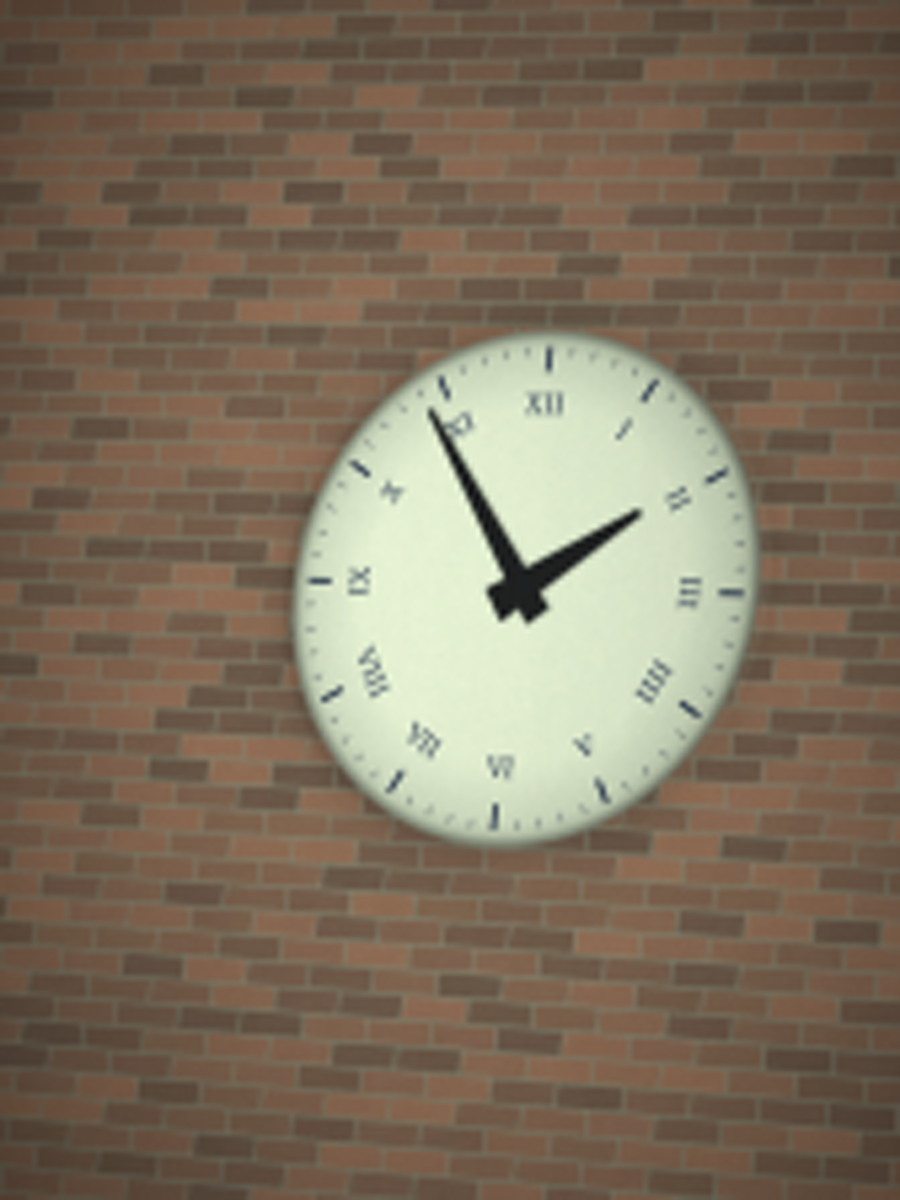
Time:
1:54
